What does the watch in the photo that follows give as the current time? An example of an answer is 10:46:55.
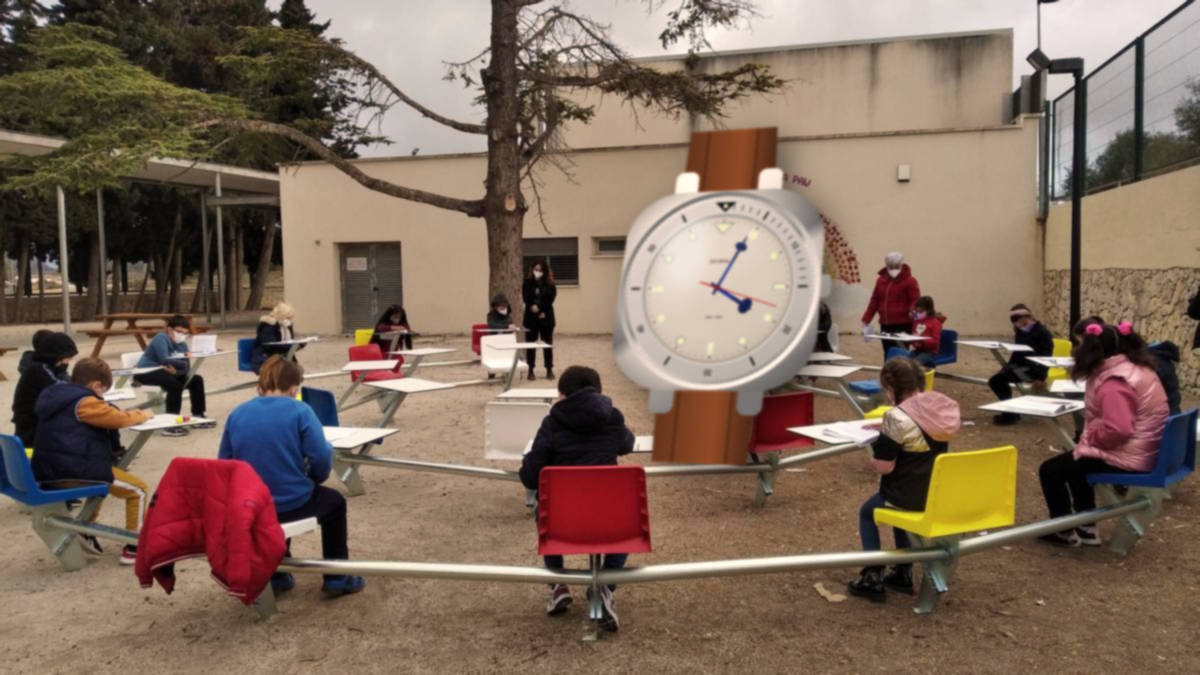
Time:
4:04:18
